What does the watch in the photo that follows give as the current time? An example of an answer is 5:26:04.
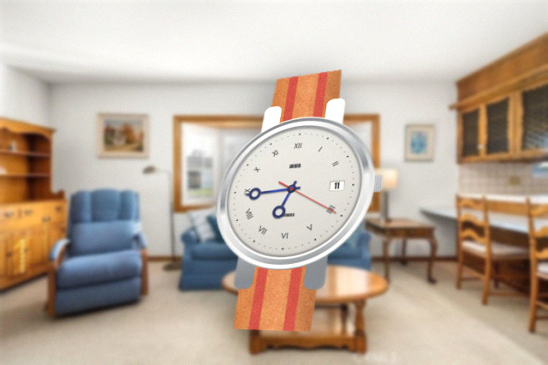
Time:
6:44:20
